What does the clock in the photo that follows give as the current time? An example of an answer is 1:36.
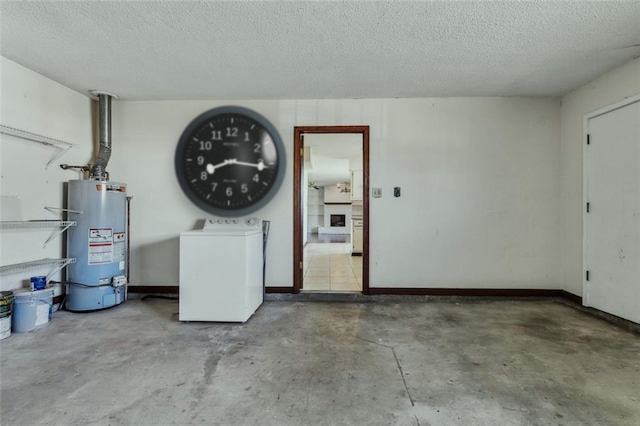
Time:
8:16
